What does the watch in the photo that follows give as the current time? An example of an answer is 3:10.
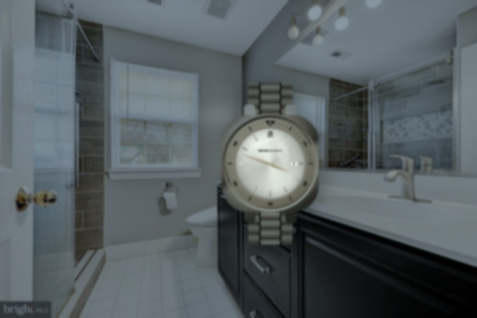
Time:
3:48
